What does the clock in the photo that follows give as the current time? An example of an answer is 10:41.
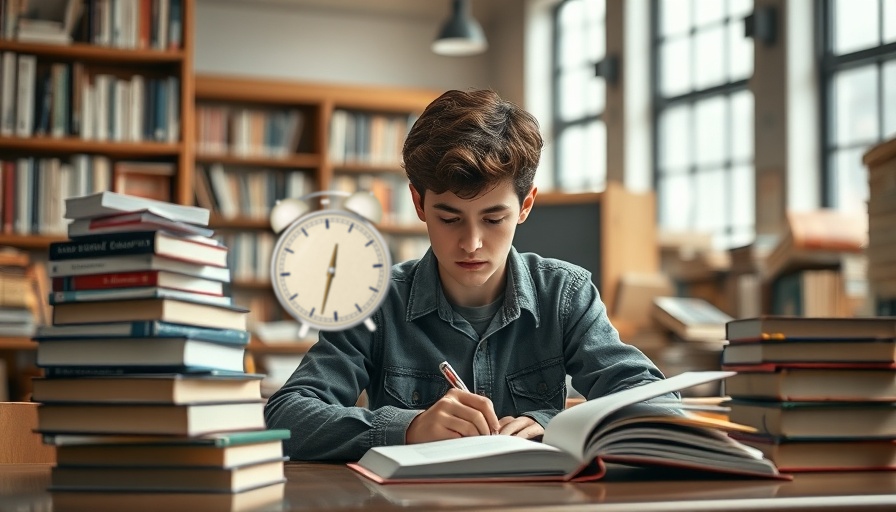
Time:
12:33
